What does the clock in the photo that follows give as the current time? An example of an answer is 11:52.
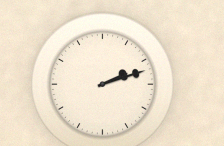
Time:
2:12
